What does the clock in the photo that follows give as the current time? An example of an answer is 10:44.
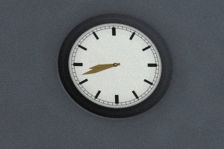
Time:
8:42
